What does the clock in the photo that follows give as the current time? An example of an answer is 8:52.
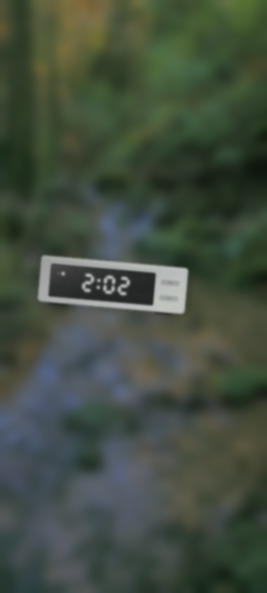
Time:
2:02
